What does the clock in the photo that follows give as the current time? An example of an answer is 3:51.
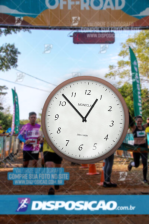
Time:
12:52
